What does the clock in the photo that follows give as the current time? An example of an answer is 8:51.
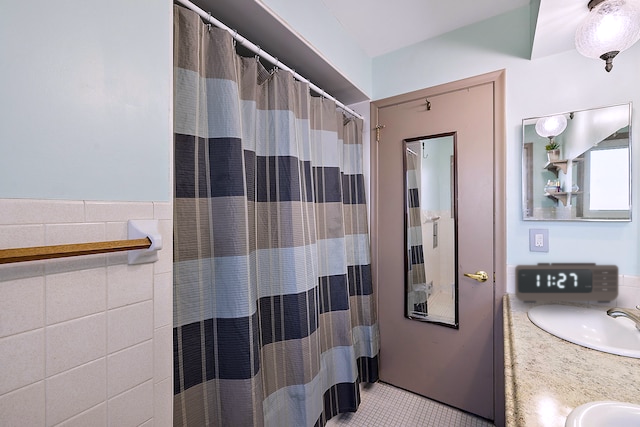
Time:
11:27
